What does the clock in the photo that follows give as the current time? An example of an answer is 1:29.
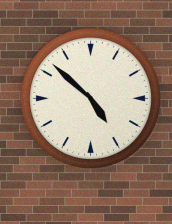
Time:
4:52
